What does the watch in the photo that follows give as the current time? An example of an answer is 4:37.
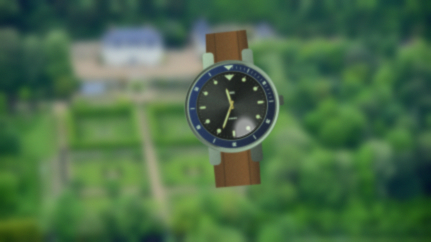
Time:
11:34
